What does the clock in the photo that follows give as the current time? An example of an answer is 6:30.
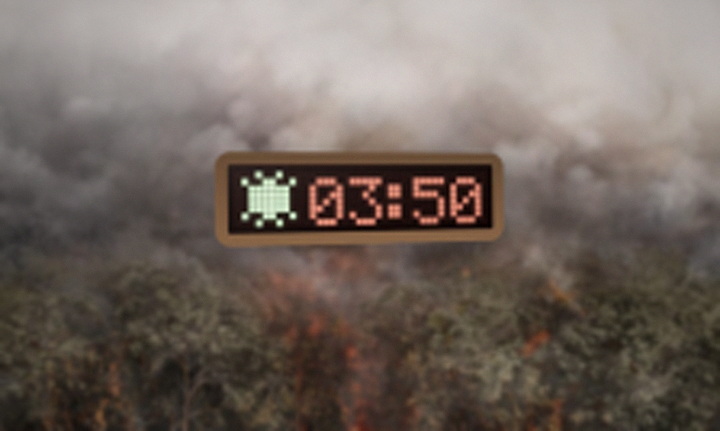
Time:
3:50
